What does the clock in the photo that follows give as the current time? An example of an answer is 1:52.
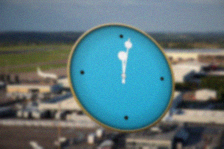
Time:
12:02
